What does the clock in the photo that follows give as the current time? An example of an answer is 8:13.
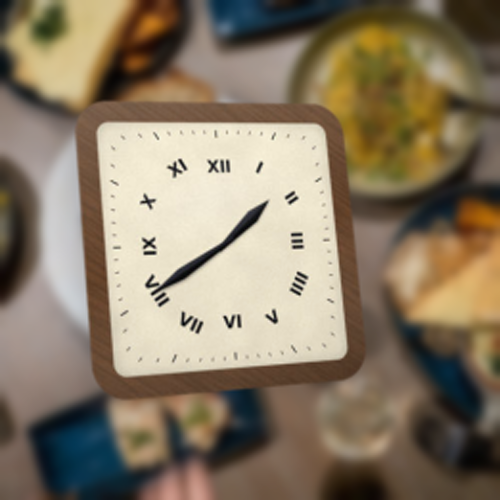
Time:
1:40
